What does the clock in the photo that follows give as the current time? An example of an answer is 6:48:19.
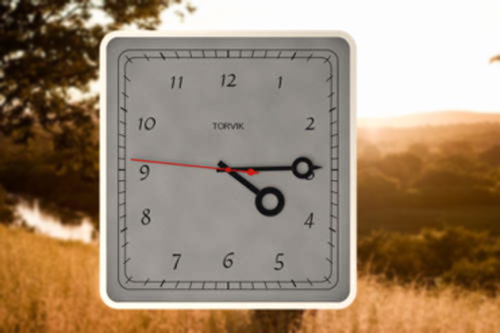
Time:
4:14:46
